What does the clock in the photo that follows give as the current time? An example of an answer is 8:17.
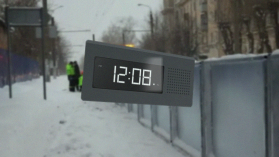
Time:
12:08
